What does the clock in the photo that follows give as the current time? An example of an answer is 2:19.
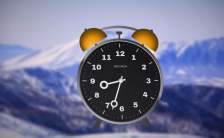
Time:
8:33
